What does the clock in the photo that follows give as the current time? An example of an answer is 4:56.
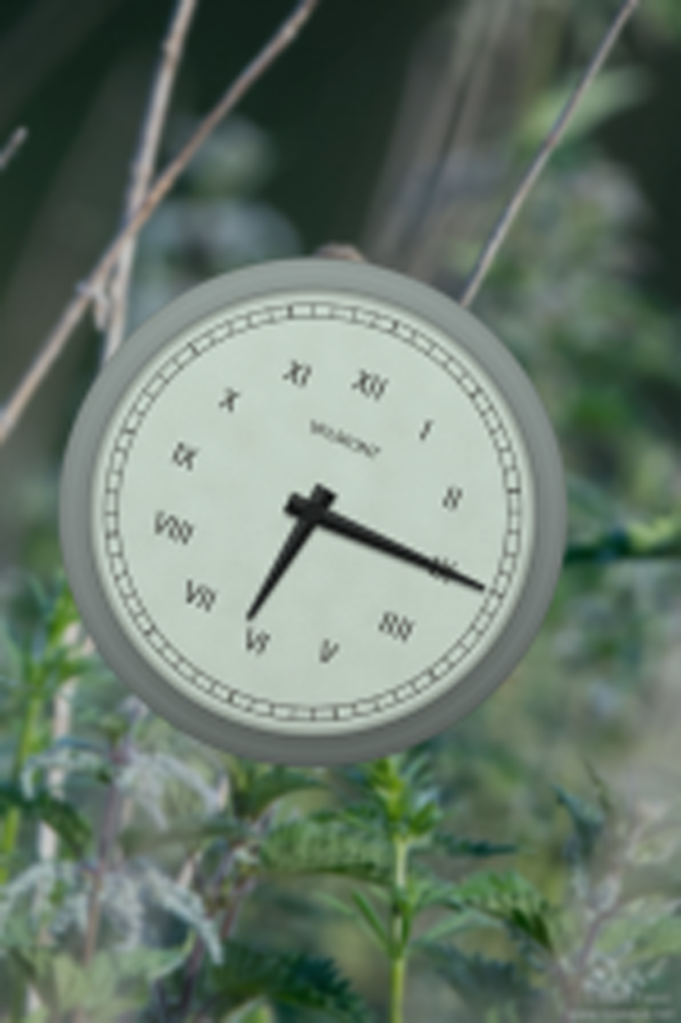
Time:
6:15
